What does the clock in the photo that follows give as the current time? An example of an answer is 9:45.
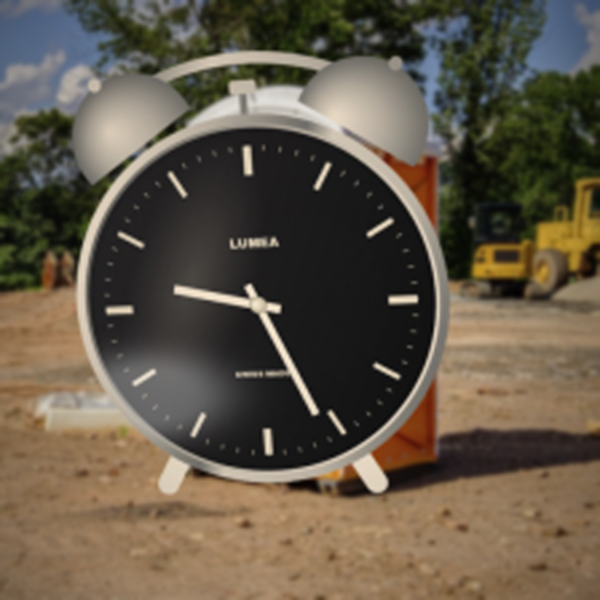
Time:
9:26
